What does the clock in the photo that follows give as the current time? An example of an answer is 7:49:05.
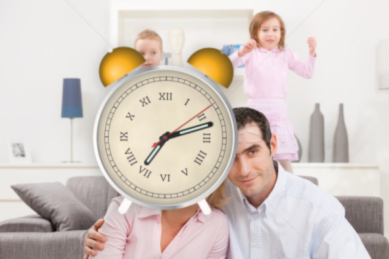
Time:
7:12:09
